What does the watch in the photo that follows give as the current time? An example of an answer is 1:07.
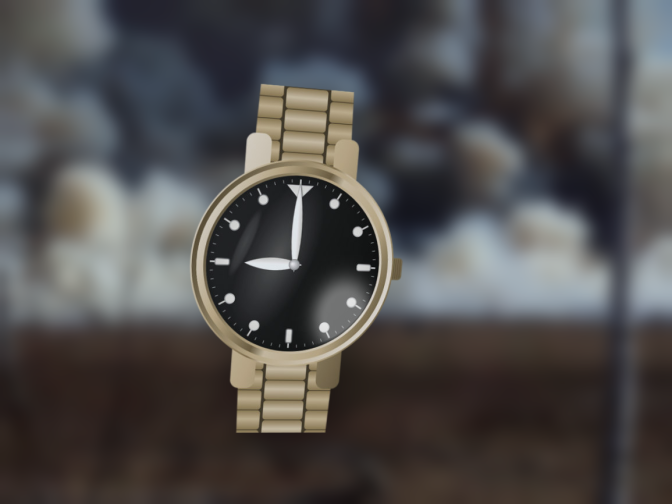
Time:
9:00
